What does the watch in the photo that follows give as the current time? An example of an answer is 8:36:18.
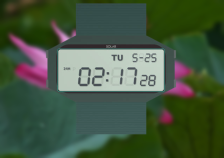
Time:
2:17:28
